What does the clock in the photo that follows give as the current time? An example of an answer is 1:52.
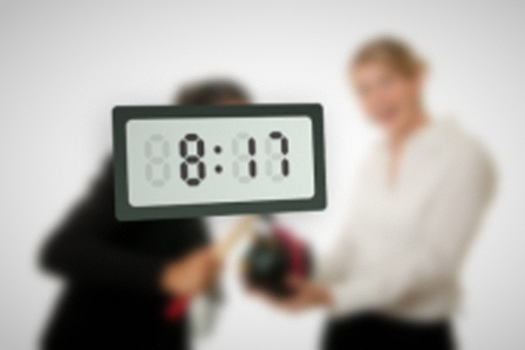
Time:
8:17
